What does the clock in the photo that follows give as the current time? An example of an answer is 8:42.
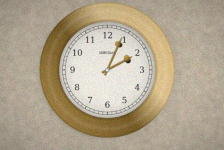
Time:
2:04
